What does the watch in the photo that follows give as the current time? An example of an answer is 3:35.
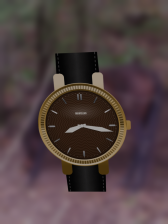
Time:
8:17
